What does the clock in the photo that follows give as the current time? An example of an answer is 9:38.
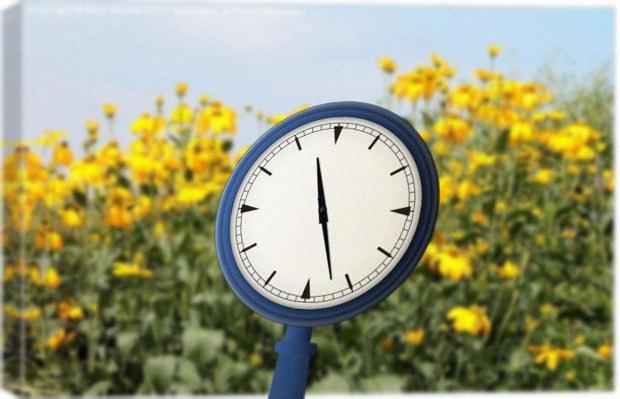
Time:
11:27
